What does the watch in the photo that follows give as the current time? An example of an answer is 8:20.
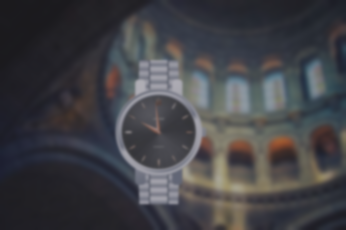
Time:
9:59
